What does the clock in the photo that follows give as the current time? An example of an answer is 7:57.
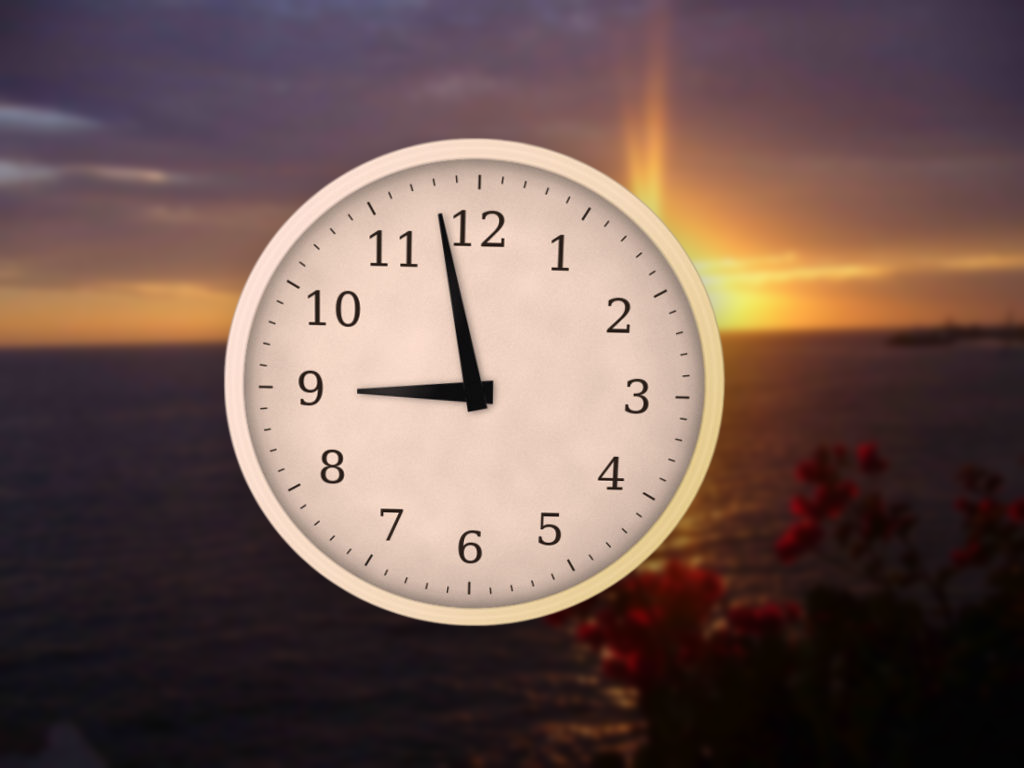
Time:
8:58
